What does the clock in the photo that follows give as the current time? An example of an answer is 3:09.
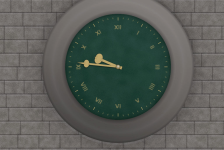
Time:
9:46
